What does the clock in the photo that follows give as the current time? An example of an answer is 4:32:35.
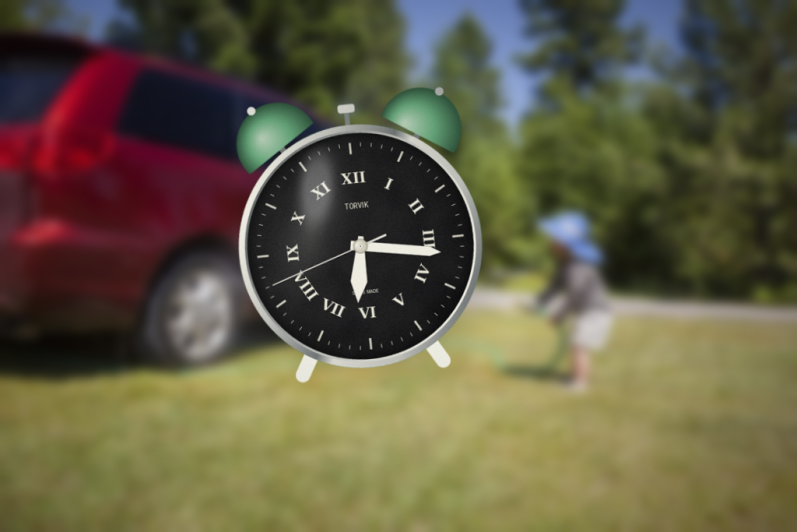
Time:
6:16:42
